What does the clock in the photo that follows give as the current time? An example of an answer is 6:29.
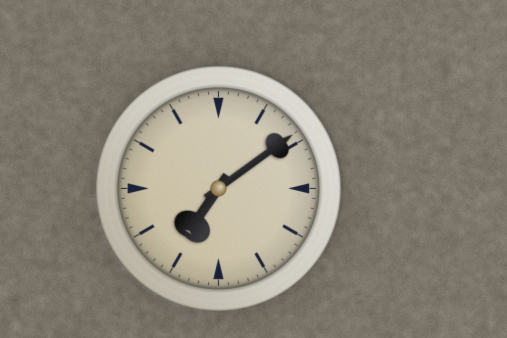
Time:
7:09
